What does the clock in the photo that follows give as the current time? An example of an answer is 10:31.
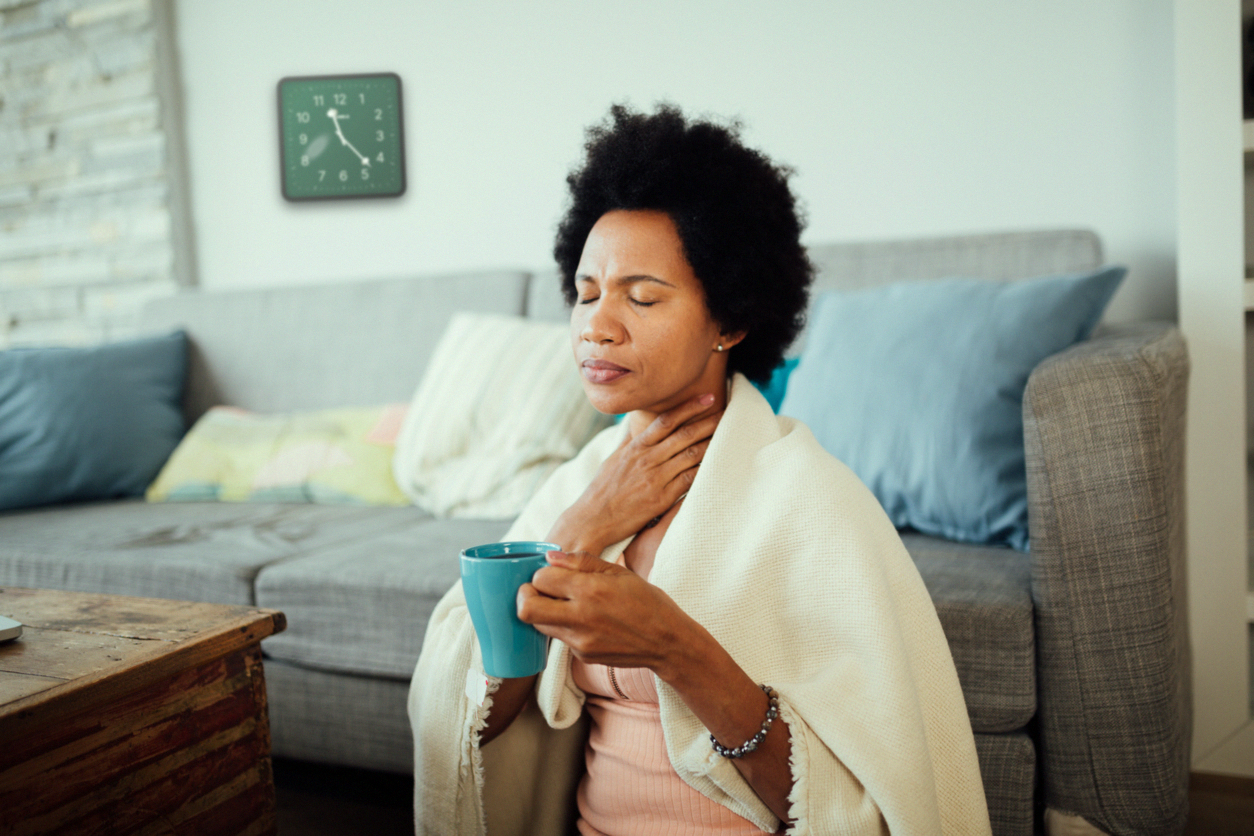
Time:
11:23
